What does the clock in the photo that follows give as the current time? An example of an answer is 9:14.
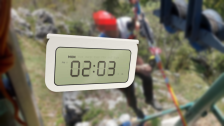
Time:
2:03
